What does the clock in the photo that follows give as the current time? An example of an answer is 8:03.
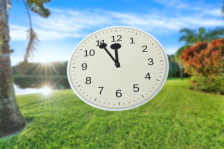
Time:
11:55
